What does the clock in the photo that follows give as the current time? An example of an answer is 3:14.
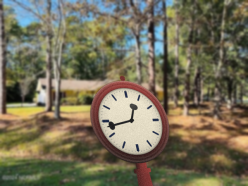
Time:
12:43
